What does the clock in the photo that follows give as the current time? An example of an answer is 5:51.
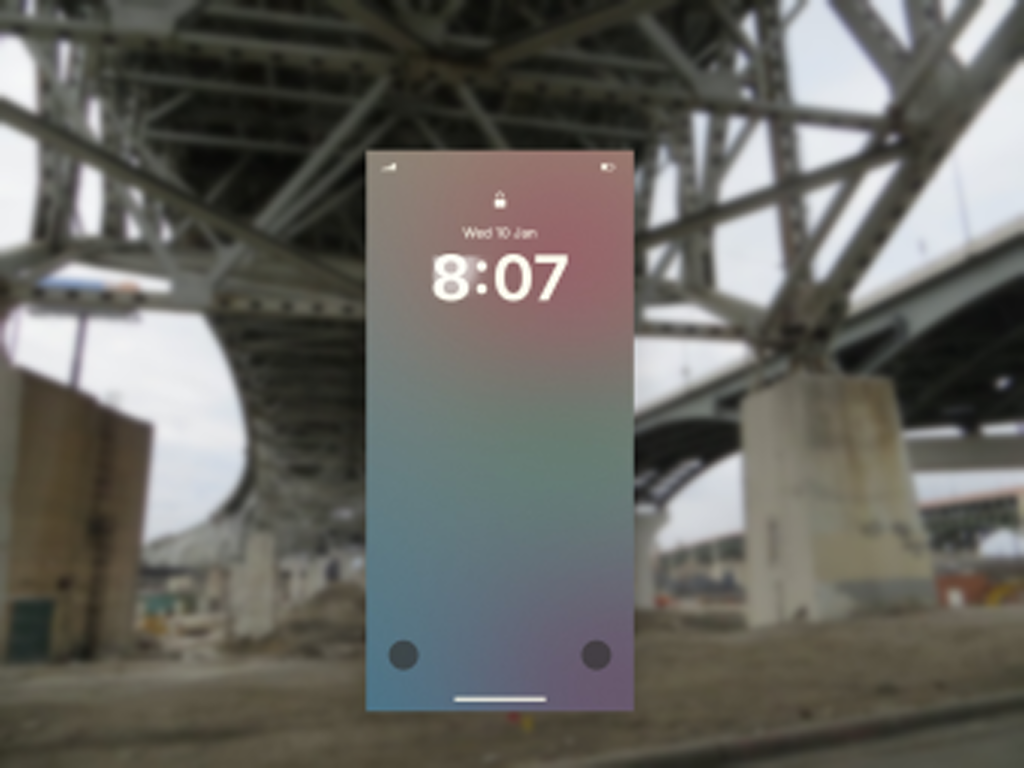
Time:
8:07
